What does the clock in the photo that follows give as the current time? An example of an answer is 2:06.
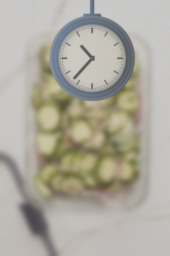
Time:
10:37
